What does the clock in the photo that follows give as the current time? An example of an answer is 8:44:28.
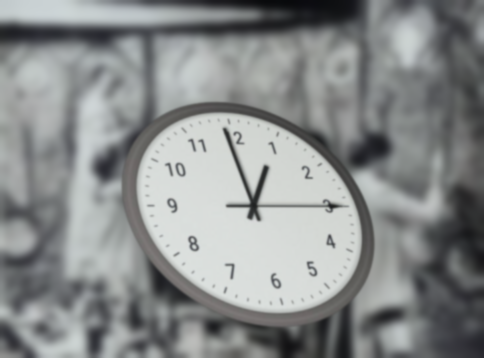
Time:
12:59:15
